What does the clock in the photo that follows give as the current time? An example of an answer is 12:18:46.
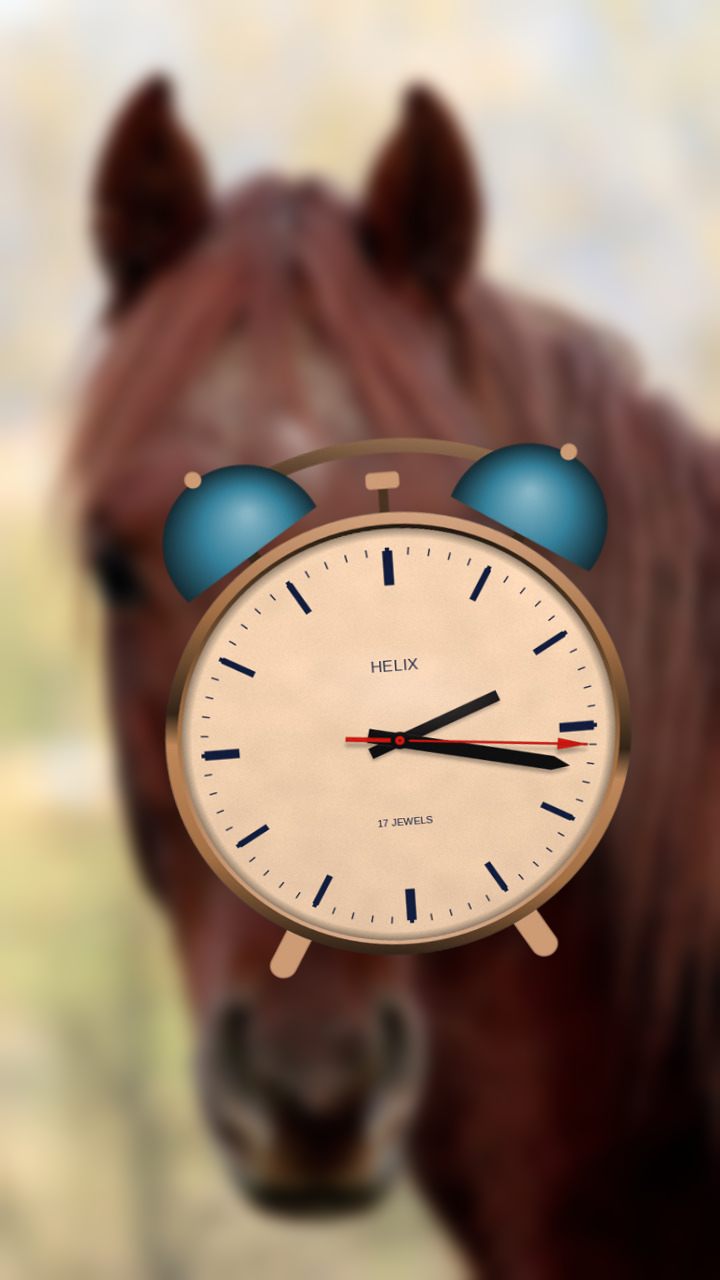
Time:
2:17:16
